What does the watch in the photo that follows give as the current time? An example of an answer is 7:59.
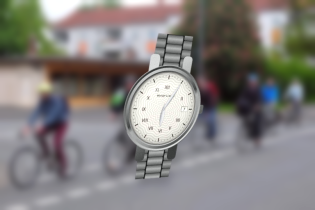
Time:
6:05
